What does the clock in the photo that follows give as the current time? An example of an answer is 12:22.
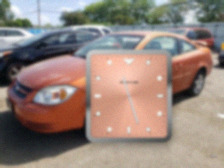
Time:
11:27
